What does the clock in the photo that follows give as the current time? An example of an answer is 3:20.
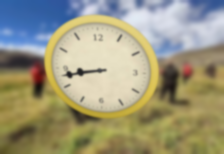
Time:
8:43
